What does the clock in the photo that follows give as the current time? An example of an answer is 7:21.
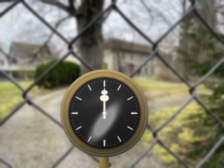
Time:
12:00
